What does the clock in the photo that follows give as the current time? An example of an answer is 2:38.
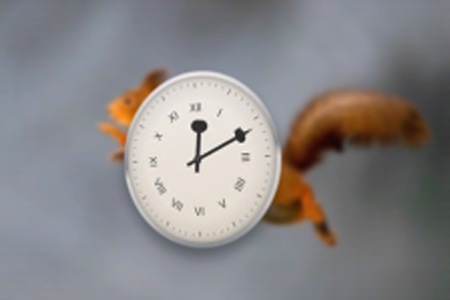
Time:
12:11
